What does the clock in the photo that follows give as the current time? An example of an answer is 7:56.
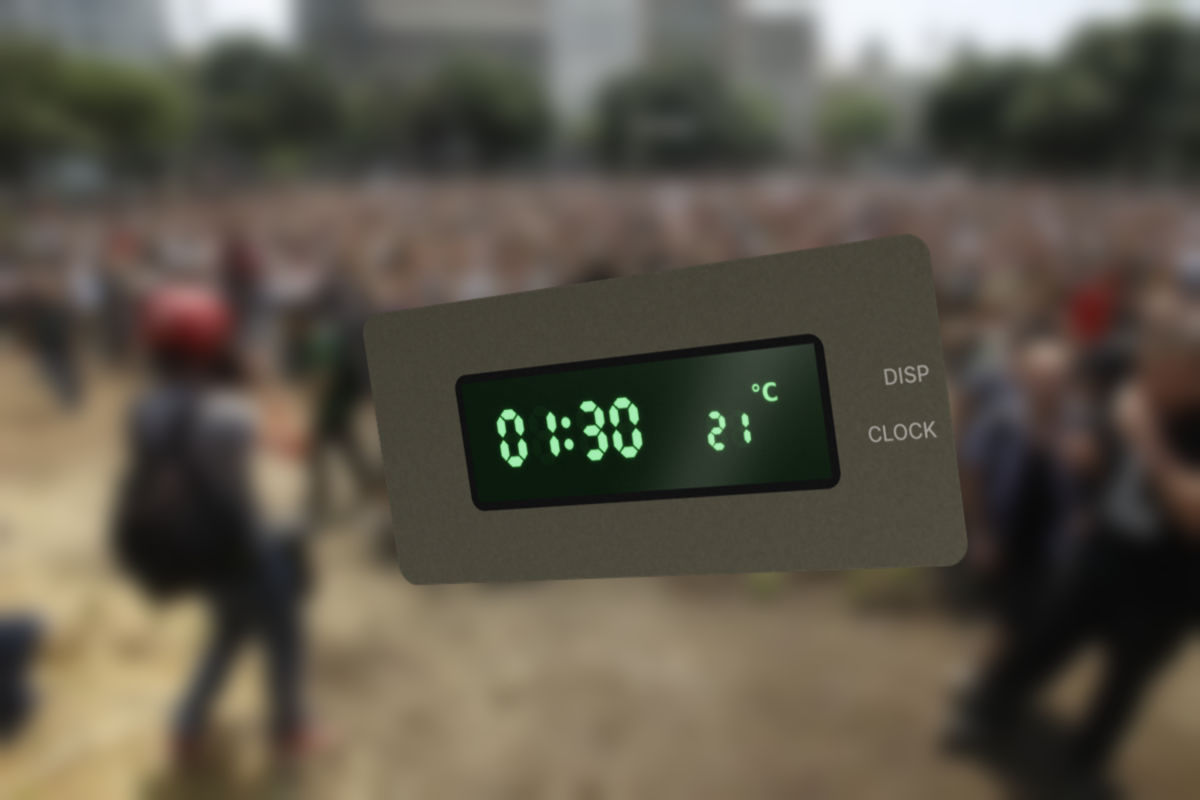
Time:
1:30
